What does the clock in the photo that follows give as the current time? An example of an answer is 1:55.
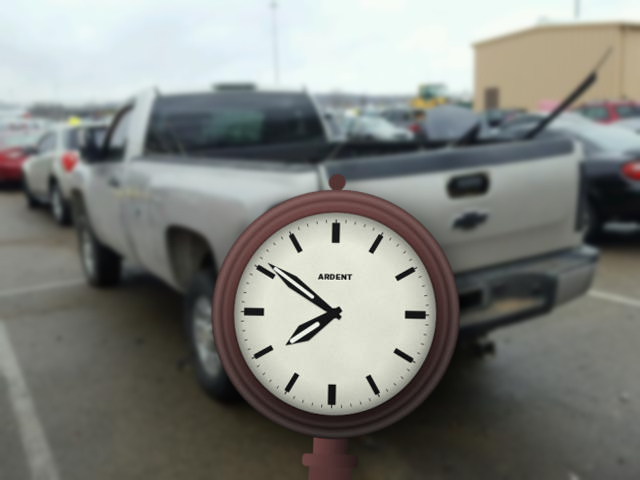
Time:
7:51
